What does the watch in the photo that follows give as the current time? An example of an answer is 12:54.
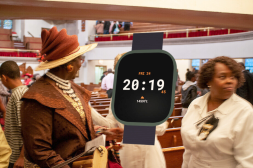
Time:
20:19
